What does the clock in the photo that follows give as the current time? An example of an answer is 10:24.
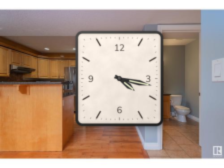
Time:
4:17
